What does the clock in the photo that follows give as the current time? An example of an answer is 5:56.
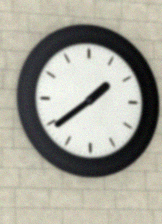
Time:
1:39
